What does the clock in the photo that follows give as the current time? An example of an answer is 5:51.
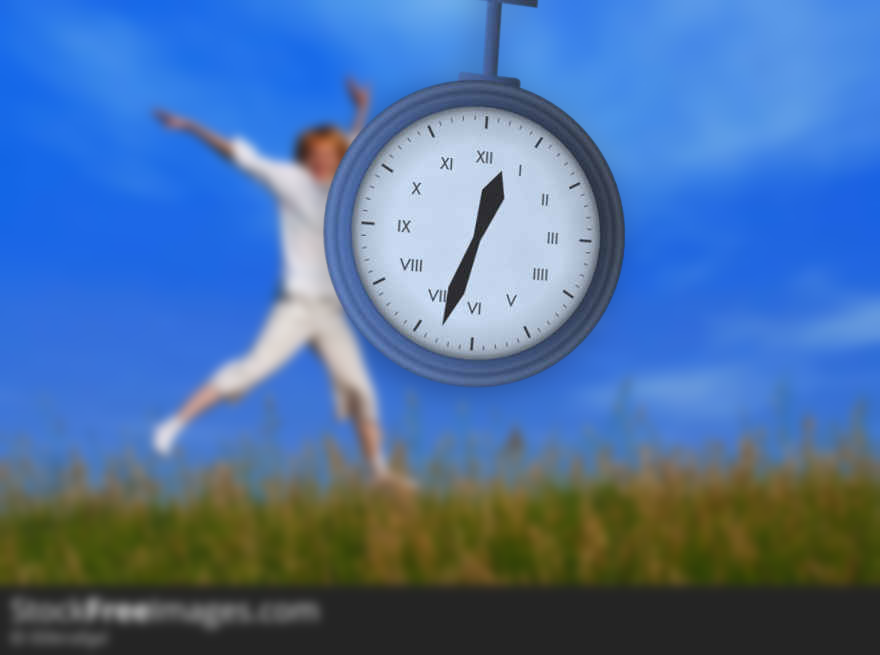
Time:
12:33
